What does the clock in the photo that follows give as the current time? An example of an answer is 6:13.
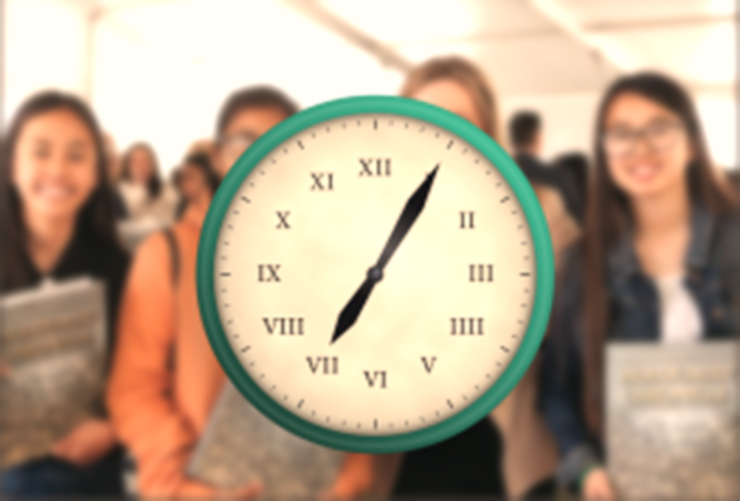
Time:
7:05
